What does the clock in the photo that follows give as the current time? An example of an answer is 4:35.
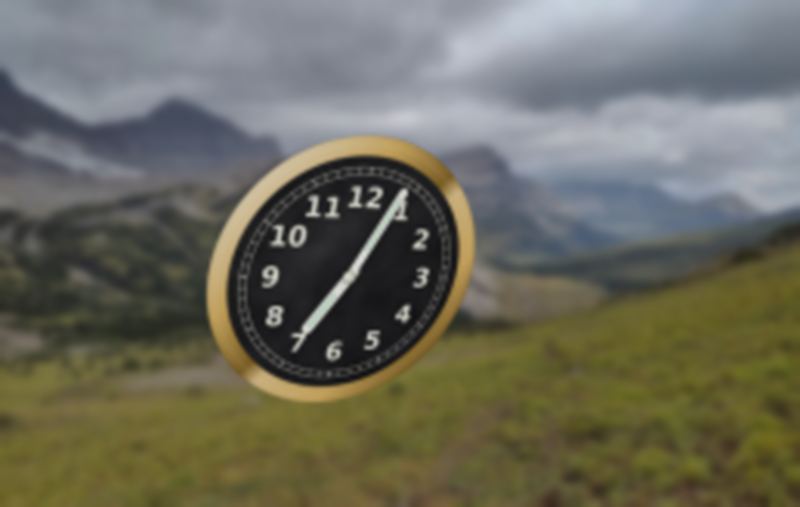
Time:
7:04
